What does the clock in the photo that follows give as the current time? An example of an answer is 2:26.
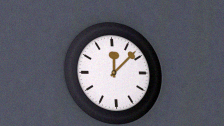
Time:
12:08
